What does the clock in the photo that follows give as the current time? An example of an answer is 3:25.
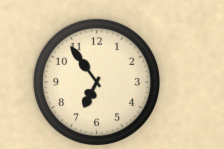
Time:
6:54
